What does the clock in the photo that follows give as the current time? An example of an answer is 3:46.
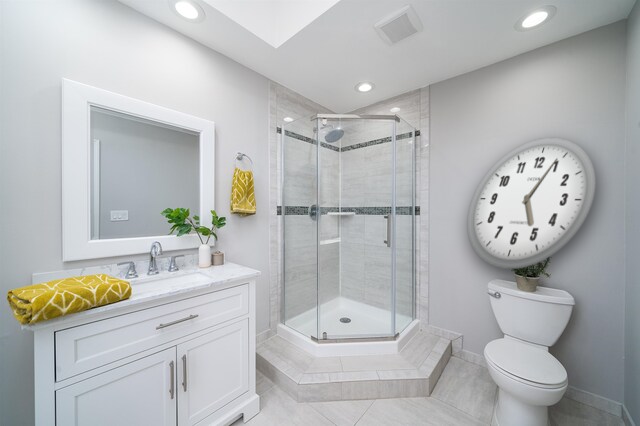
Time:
5:04
